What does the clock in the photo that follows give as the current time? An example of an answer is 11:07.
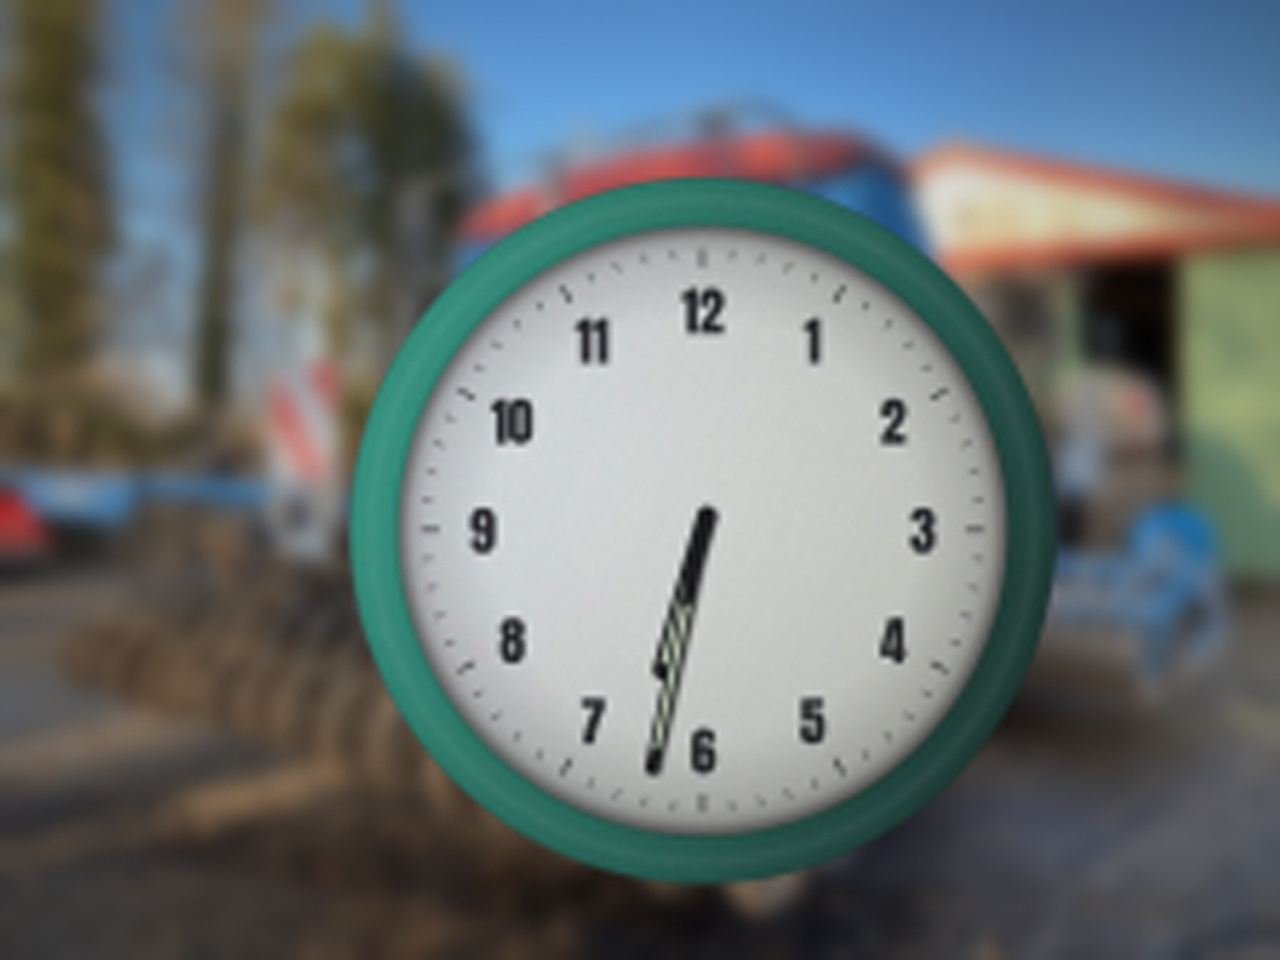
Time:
6:32
